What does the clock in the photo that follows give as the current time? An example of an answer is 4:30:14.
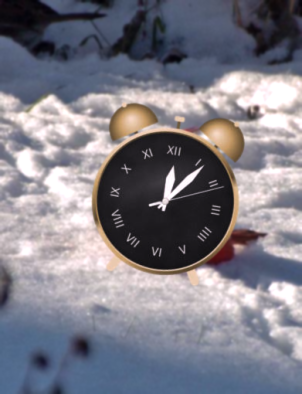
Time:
12:06:11
